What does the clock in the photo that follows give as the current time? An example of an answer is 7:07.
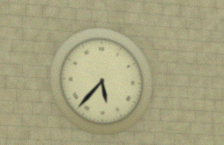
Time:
5:37
